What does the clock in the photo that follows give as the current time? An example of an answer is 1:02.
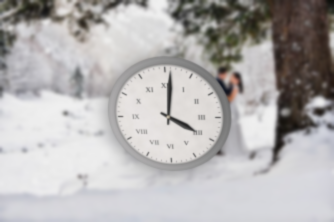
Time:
4:01
